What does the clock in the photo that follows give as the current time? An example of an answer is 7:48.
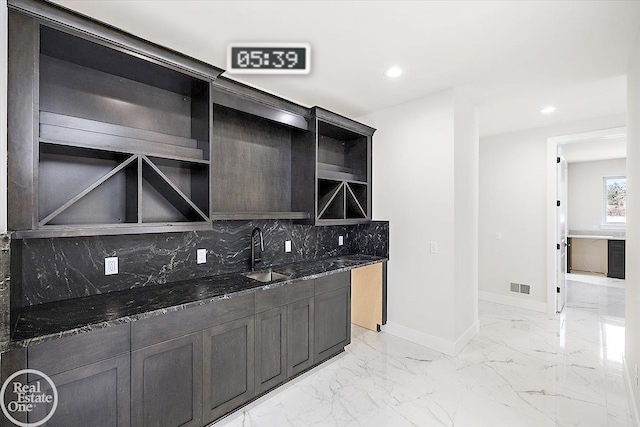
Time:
5:39
